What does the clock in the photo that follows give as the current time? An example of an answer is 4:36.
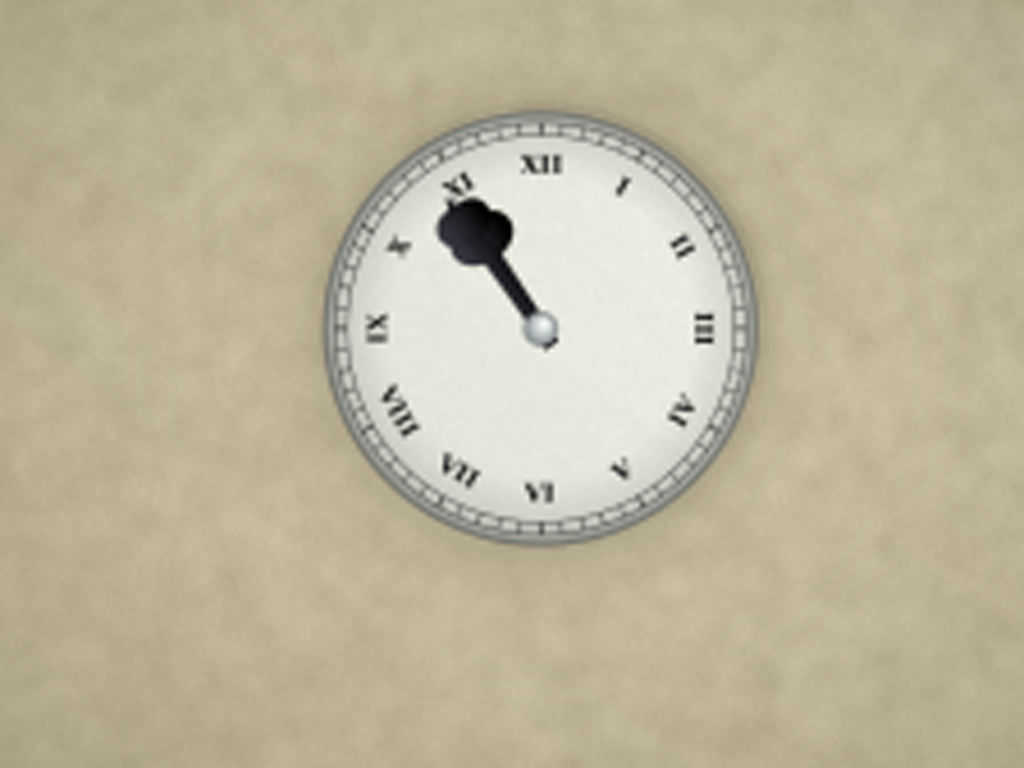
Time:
10:54
